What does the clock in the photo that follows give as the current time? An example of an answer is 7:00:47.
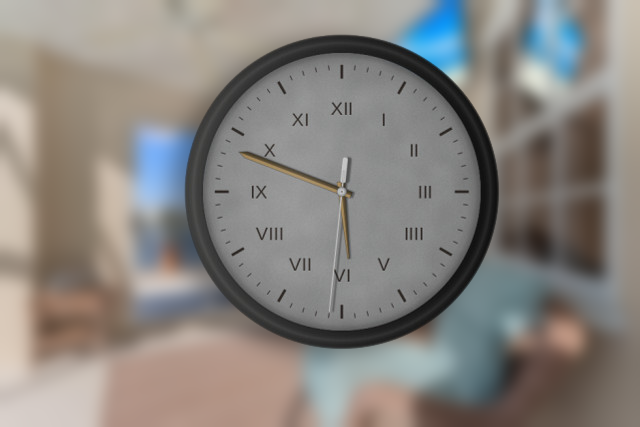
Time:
5:48:31
